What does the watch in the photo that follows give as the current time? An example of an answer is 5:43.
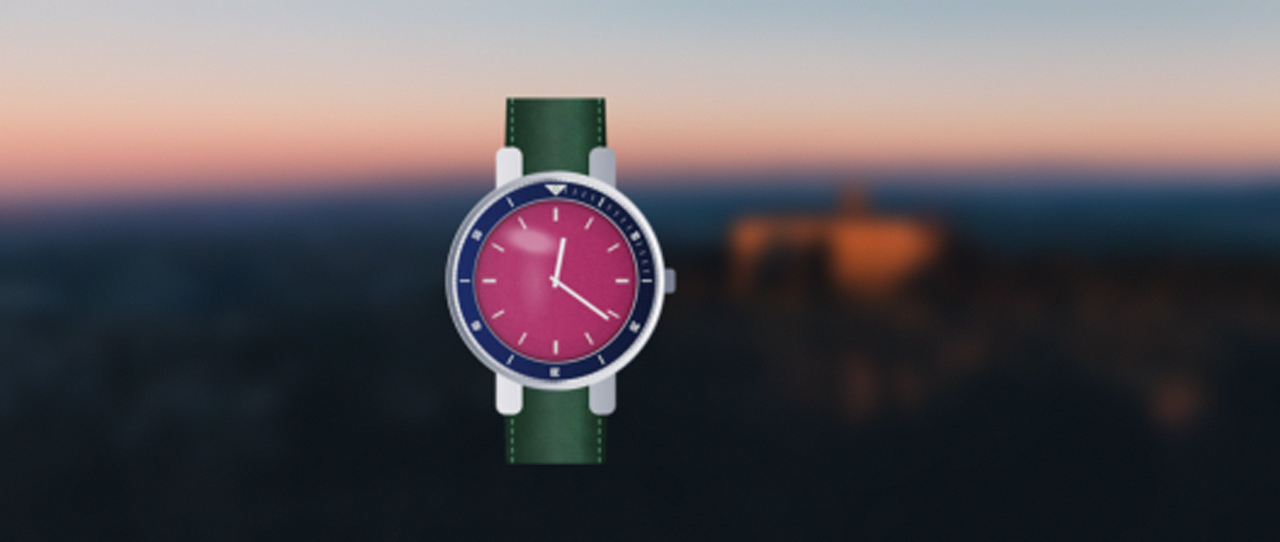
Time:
12:21
